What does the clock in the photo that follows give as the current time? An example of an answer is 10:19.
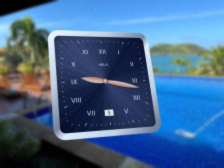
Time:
9:17
